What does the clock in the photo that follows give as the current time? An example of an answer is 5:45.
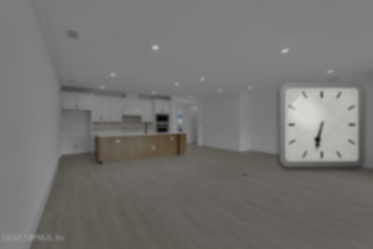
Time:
6:32
